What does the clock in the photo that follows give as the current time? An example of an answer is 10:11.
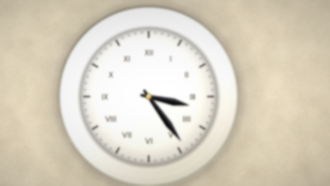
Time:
3:24
